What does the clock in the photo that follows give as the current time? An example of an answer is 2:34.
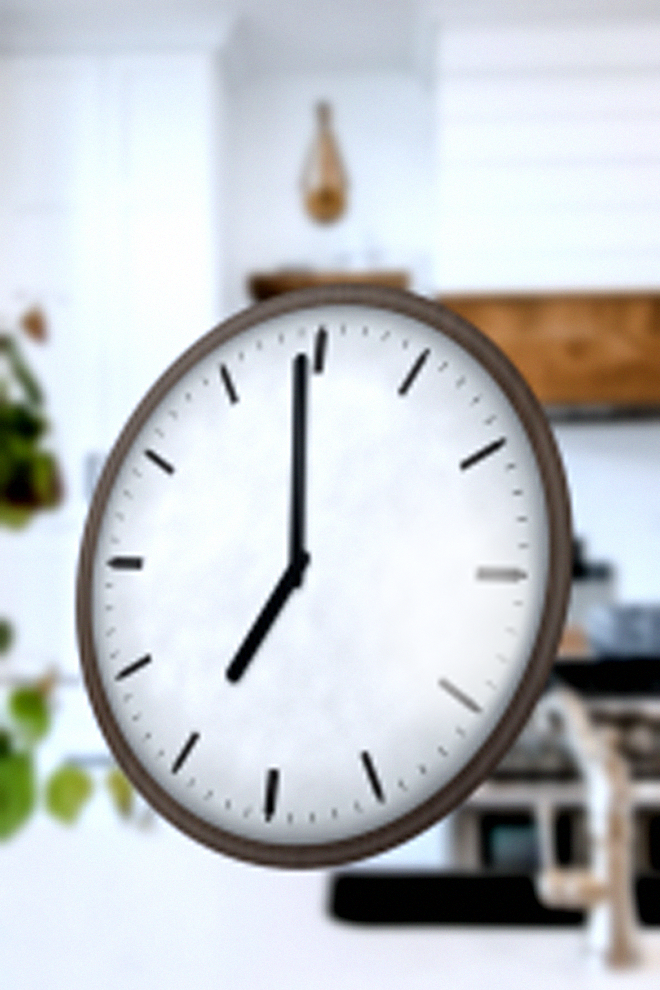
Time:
6:59
